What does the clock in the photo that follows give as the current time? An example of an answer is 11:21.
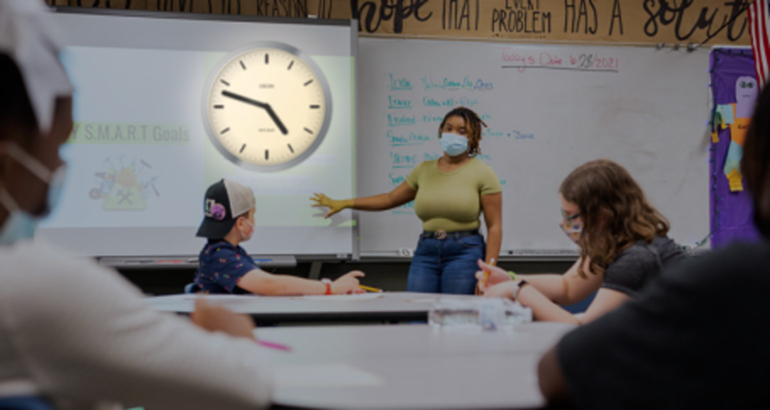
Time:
4:48
